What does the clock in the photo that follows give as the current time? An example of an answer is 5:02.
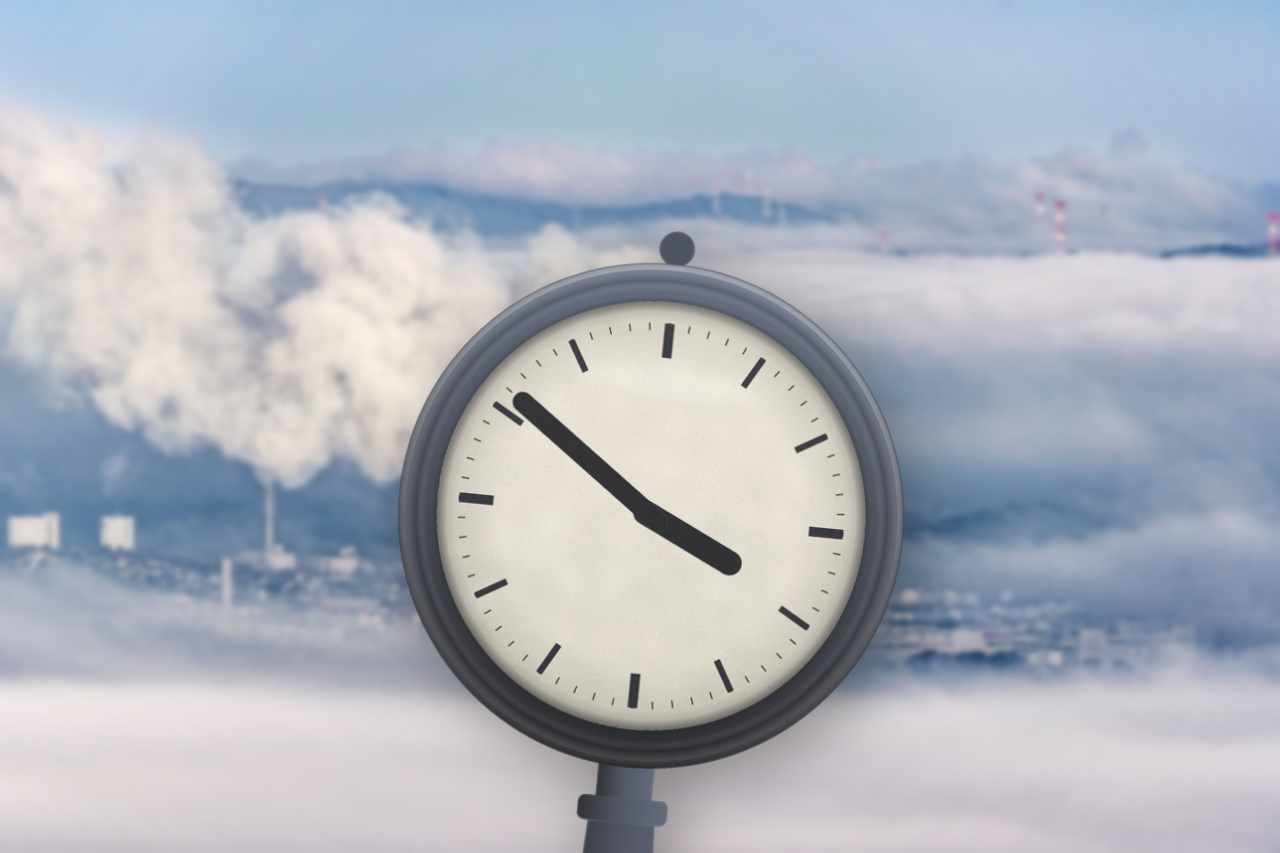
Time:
3:51
